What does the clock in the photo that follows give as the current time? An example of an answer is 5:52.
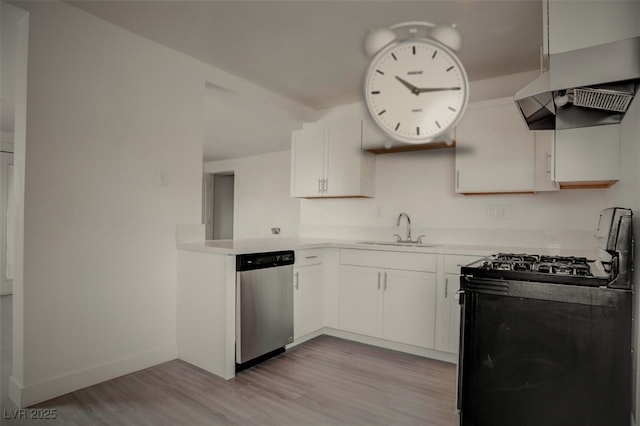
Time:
10:15
